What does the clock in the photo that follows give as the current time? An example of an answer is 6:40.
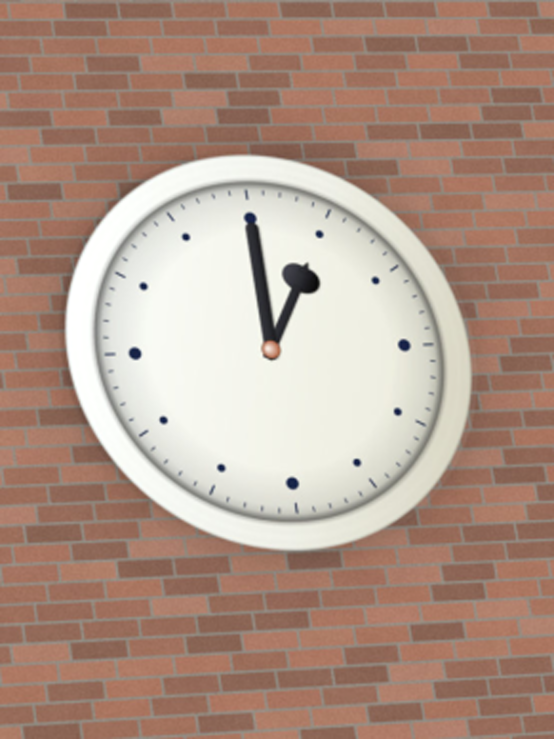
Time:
1:00
